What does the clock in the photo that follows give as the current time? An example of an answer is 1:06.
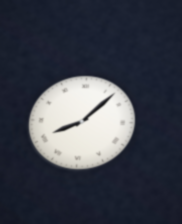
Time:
8:07
